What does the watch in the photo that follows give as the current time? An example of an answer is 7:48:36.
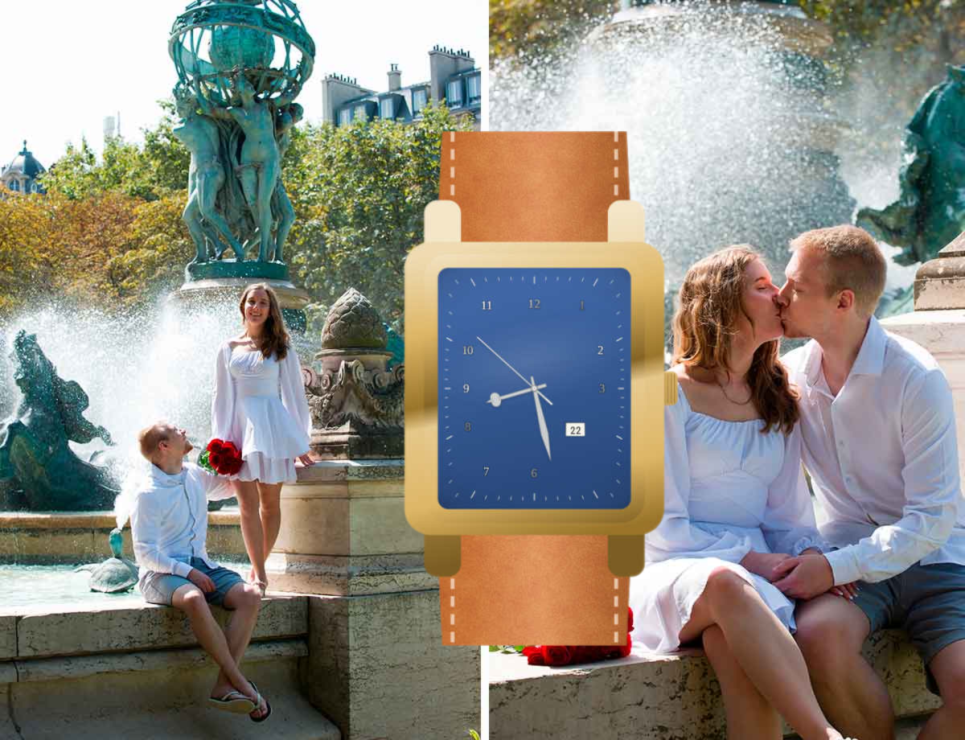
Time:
8:27:52
